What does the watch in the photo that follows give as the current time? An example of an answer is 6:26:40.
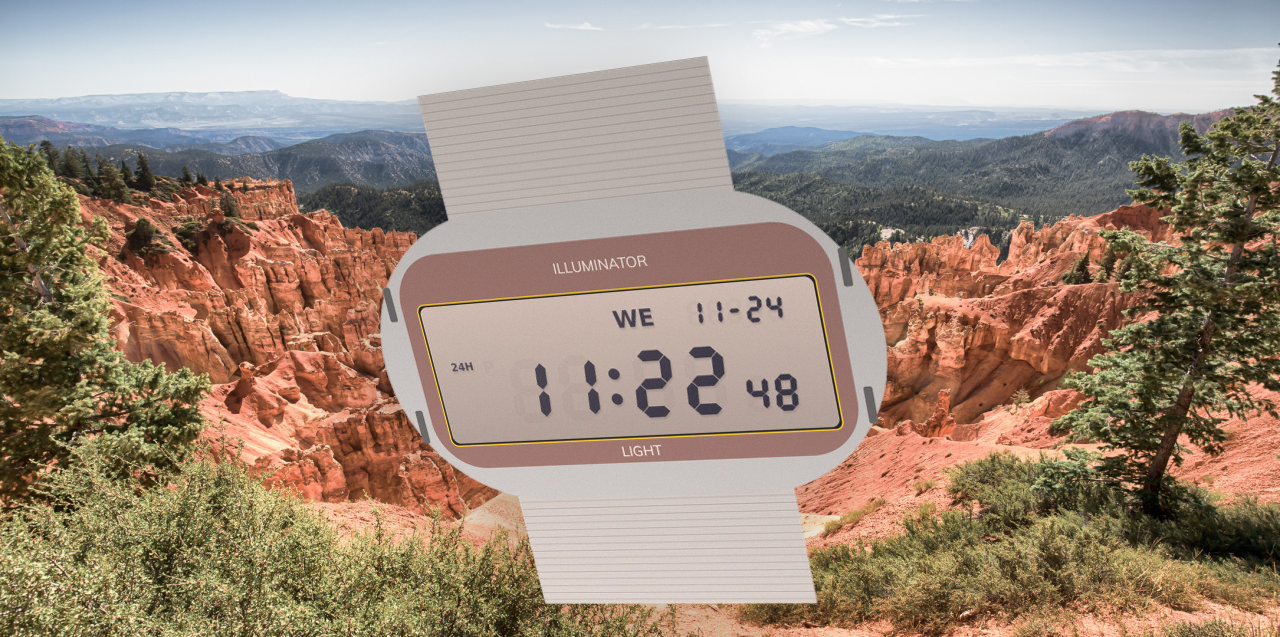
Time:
11:22:48
